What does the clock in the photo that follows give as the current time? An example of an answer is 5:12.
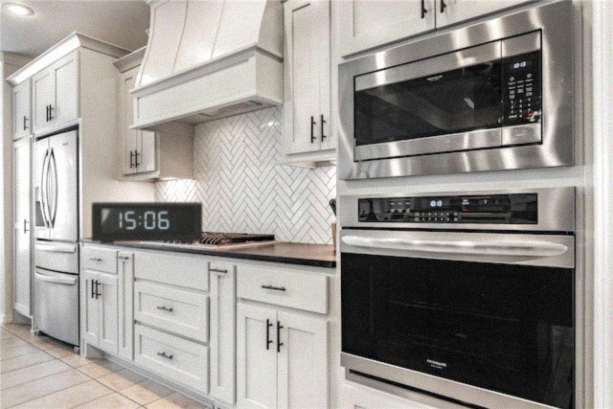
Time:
15:06
